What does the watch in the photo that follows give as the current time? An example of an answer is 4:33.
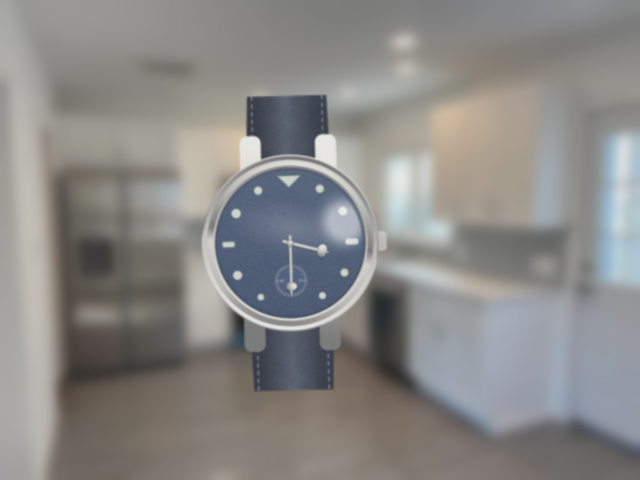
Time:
3:30
